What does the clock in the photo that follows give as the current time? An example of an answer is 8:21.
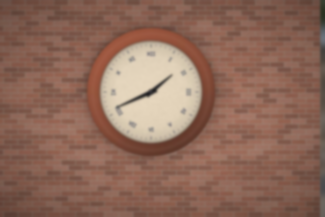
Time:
1:41
